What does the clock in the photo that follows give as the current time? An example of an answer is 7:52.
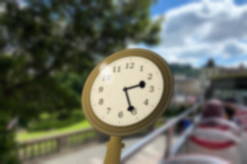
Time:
2:26
